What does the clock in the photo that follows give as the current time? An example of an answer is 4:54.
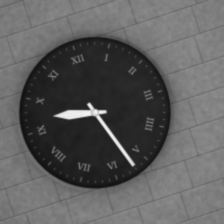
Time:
9:27
